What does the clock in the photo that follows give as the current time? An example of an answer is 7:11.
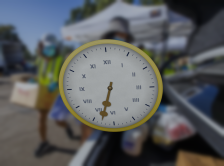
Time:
6:33
